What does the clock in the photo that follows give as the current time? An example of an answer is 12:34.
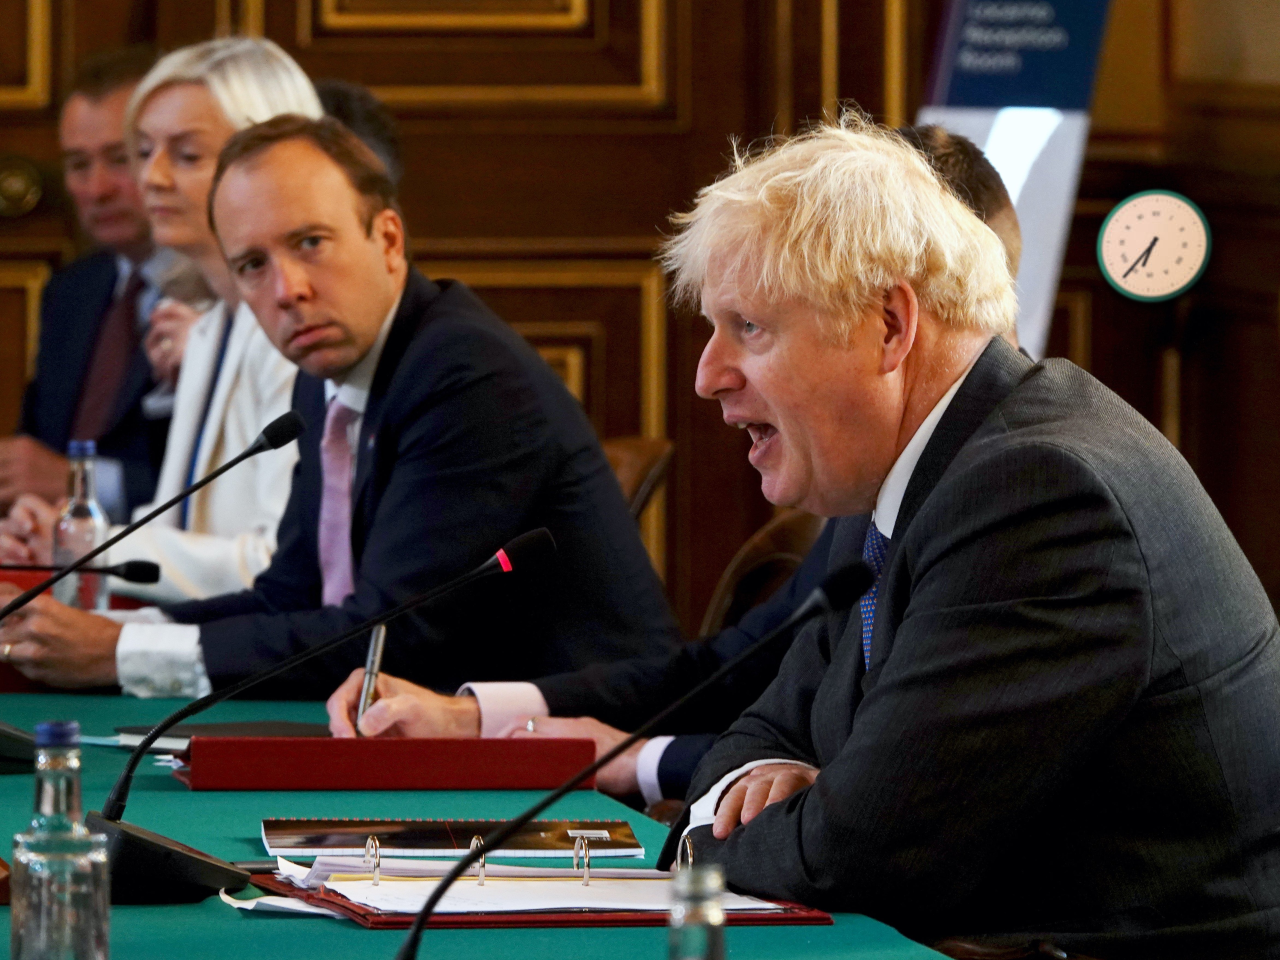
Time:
6:36
